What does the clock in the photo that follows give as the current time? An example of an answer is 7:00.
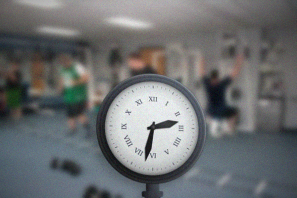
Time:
2:32
